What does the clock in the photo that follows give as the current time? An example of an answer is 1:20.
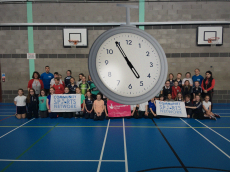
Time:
4:55
